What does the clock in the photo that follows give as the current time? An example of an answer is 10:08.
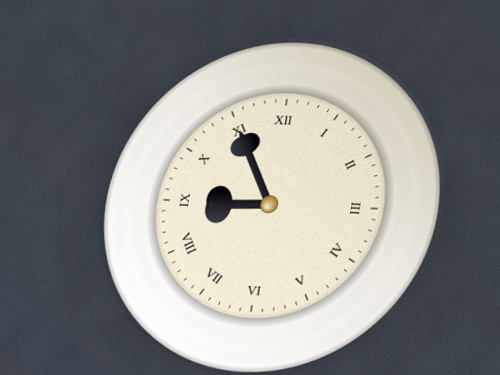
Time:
8:55
